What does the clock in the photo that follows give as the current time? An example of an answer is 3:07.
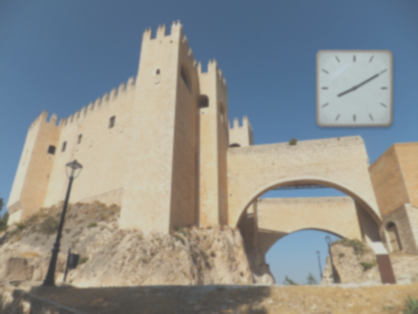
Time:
8:10
